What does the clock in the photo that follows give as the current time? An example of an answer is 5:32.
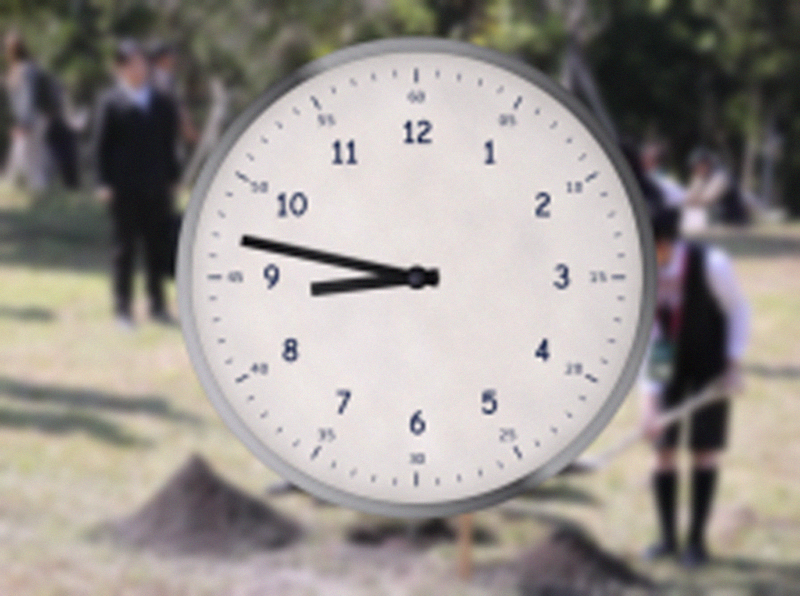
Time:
8:47
